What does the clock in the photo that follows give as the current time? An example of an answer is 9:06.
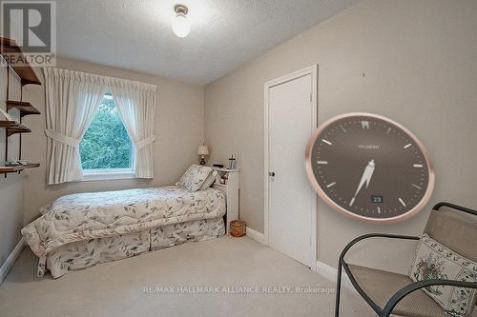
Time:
6:35
